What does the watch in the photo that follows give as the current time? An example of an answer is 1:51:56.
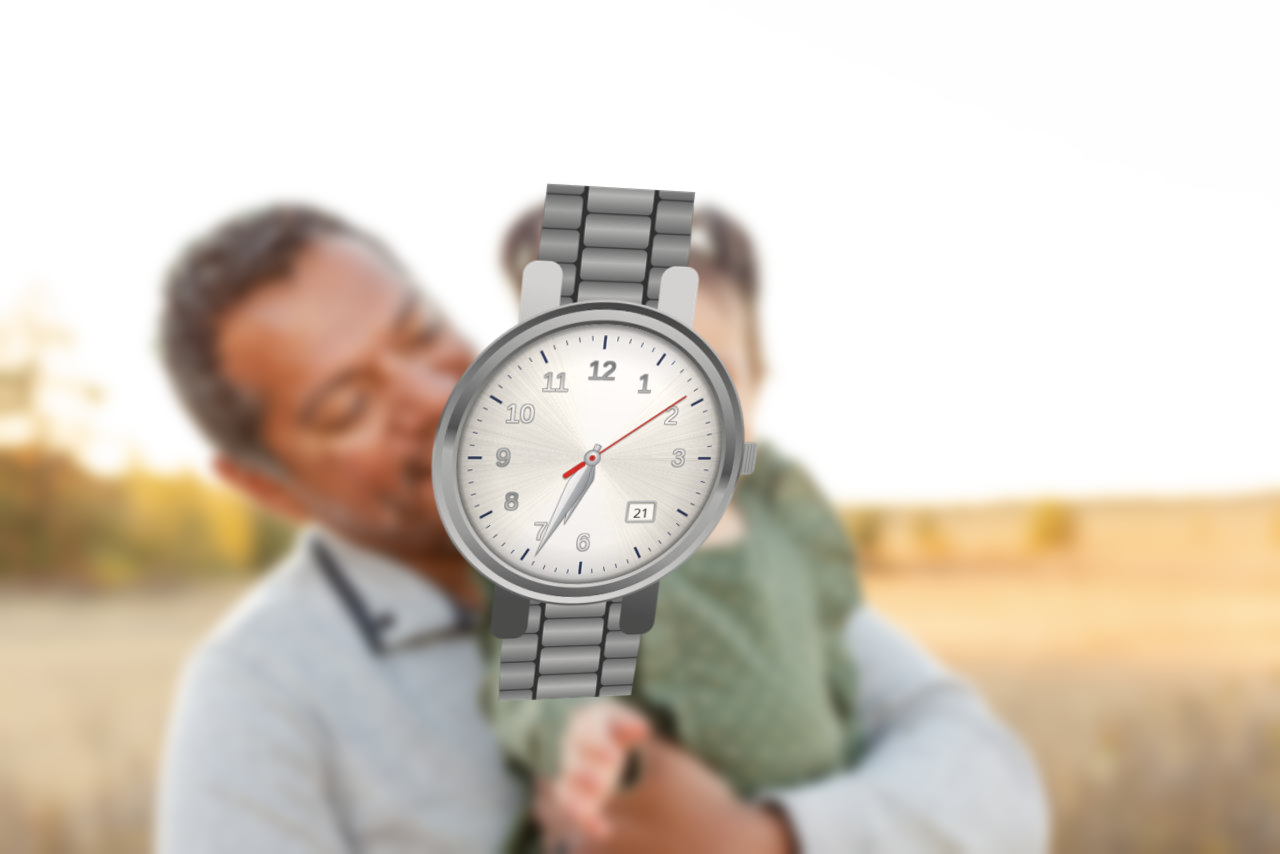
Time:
6:34:09
